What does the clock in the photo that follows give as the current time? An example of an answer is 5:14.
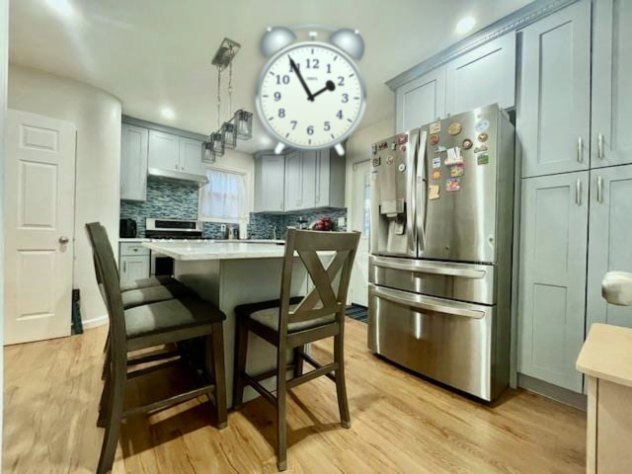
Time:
1:55
